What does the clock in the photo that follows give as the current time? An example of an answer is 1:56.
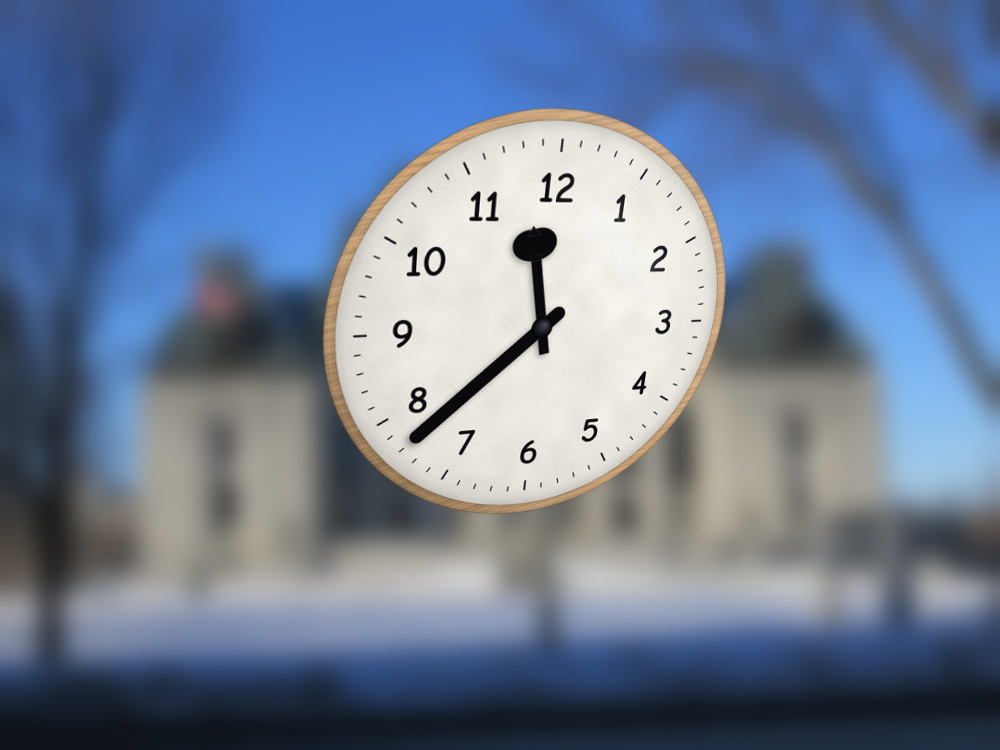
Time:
11:38
